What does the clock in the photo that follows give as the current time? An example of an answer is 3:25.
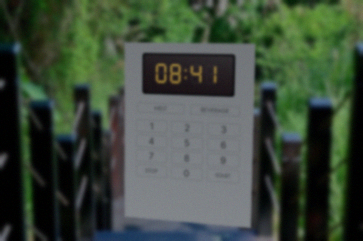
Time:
8:41
